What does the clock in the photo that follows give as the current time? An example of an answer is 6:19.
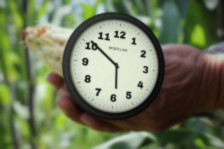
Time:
5:51
